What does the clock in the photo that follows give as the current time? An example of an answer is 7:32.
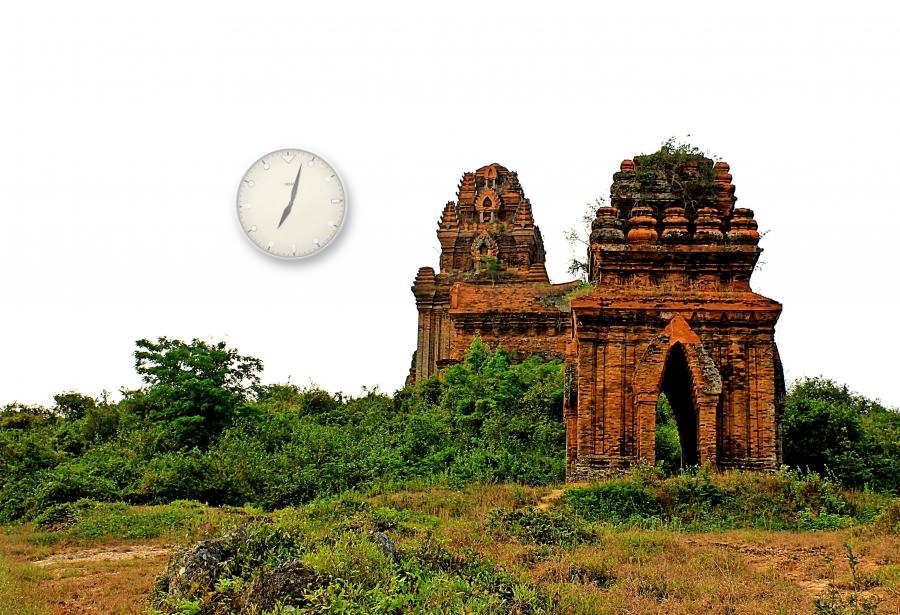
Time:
7:03
